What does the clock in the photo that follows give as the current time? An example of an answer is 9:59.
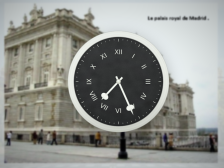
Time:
7:26
